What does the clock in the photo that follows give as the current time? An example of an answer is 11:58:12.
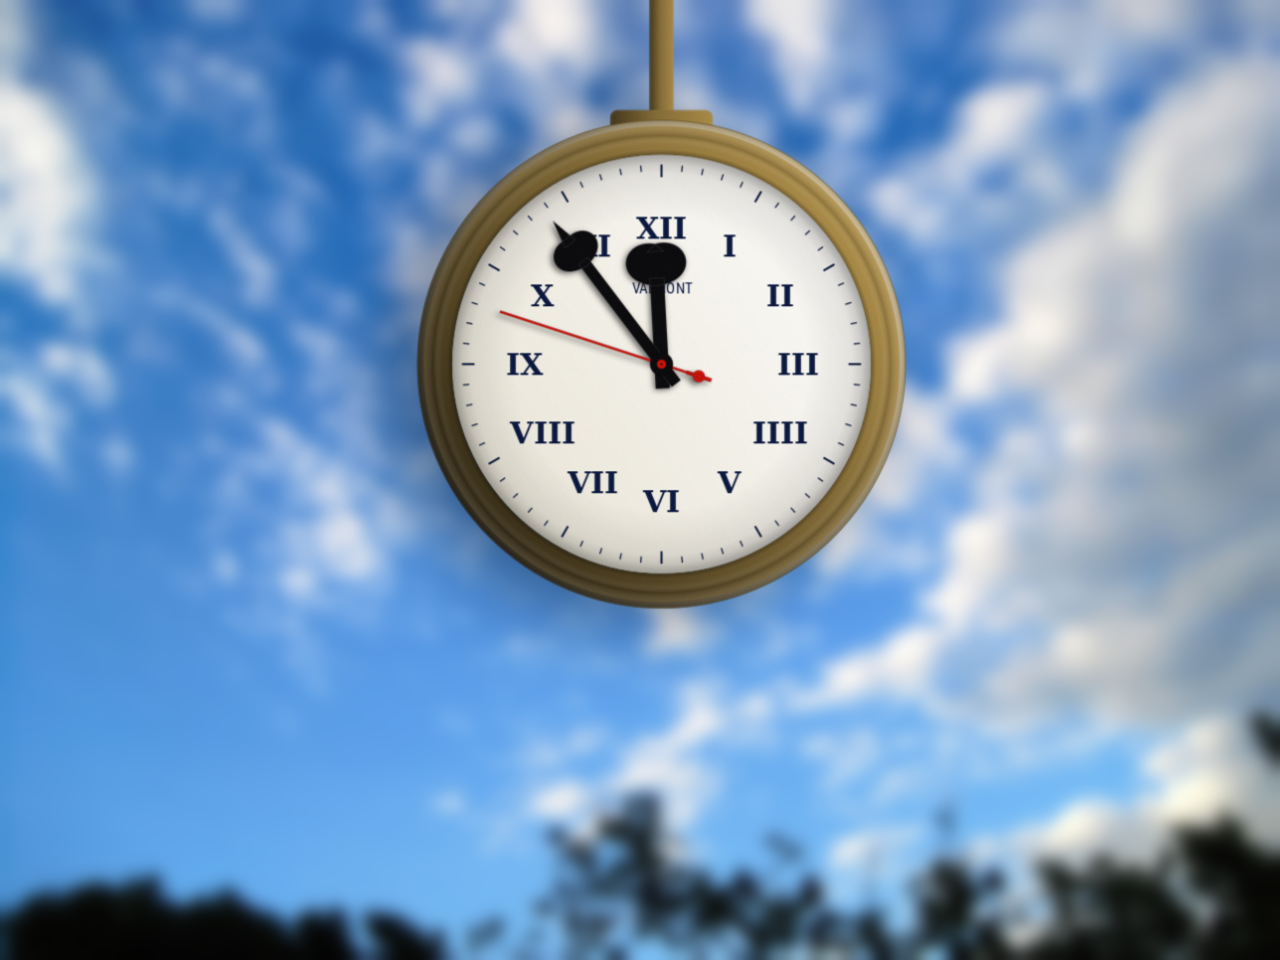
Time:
11:53:48
